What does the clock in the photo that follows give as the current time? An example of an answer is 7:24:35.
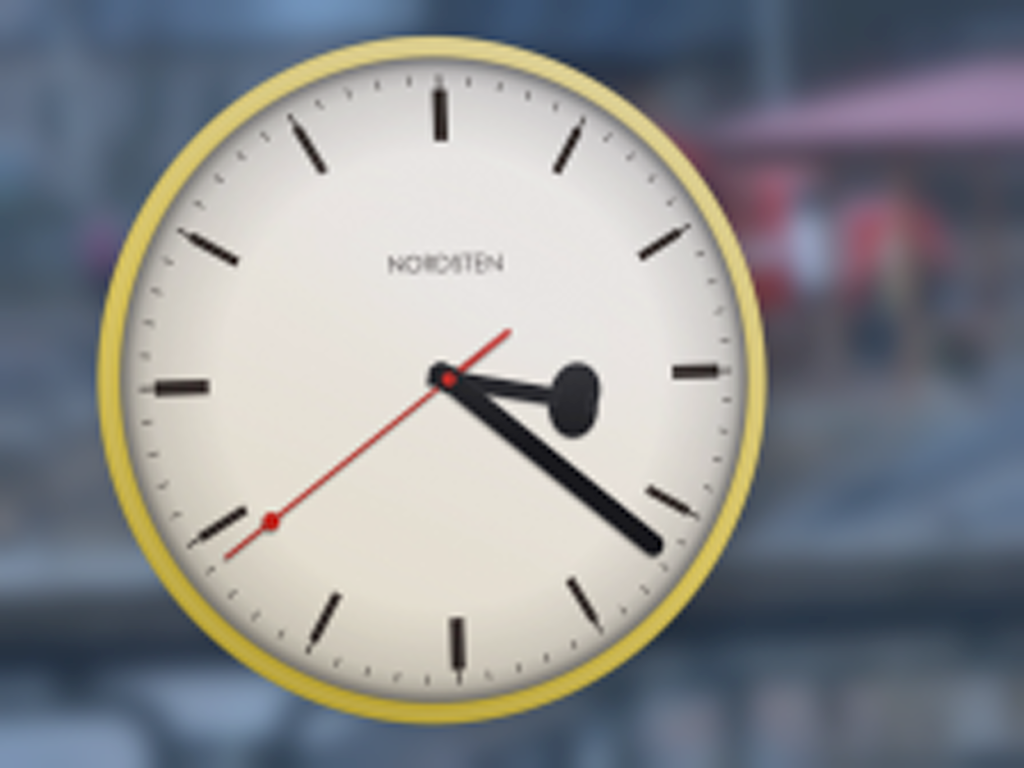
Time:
3:21:39
